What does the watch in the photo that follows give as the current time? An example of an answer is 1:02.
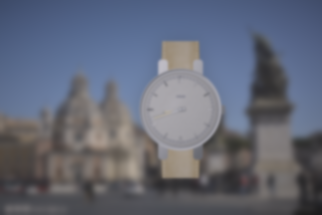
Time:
8:42
